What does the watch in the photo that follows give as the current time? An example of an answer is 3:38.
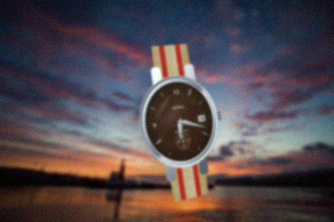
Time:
6:18
